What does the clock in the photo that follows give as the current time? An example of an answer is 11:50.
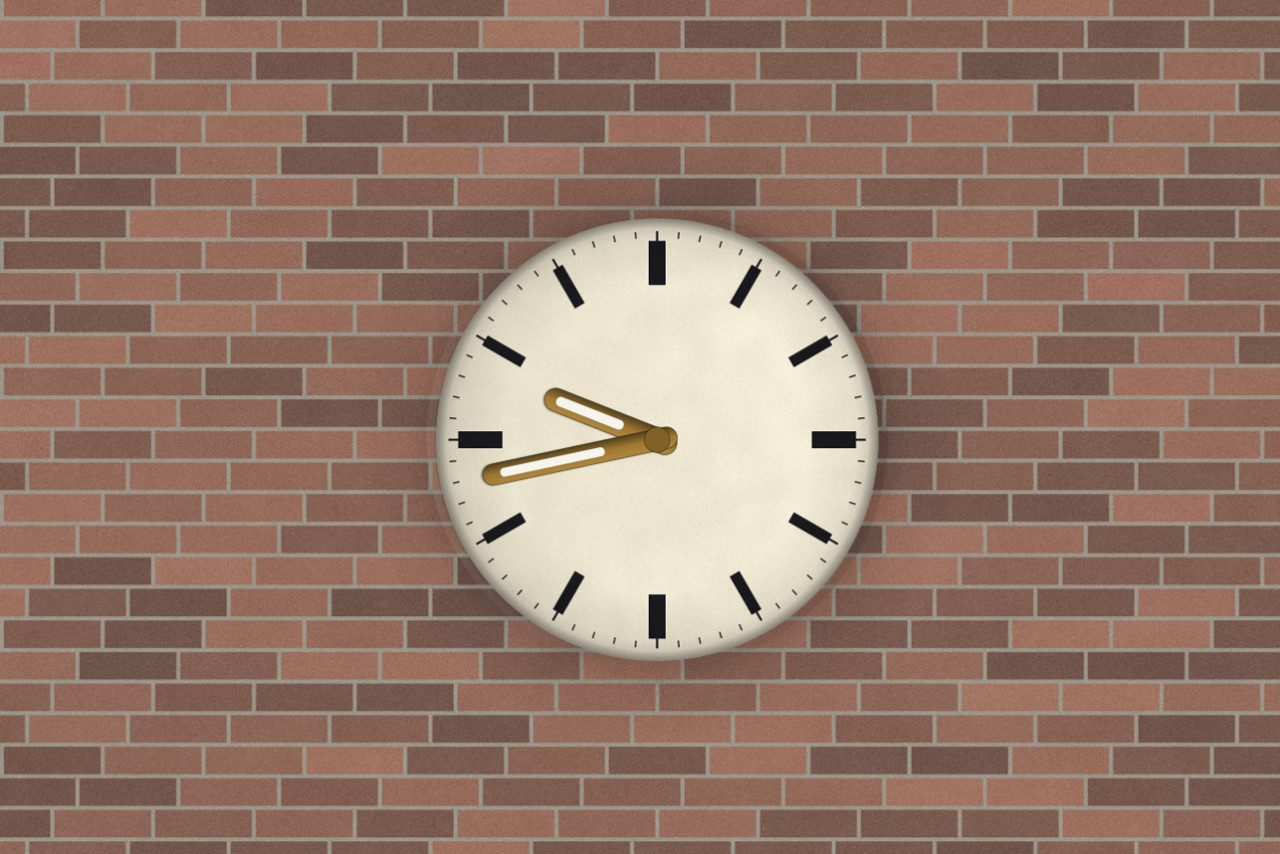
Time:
9:43
